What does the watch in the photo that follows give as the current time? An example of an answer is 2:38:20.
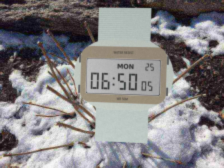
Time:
6:50:05
